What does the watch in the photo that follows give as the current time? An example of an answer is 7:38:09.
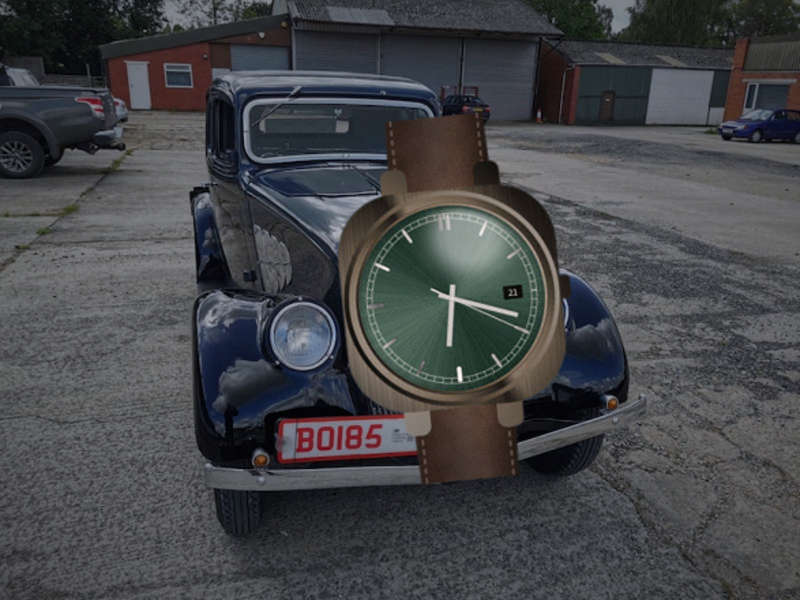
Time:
6:18:20
